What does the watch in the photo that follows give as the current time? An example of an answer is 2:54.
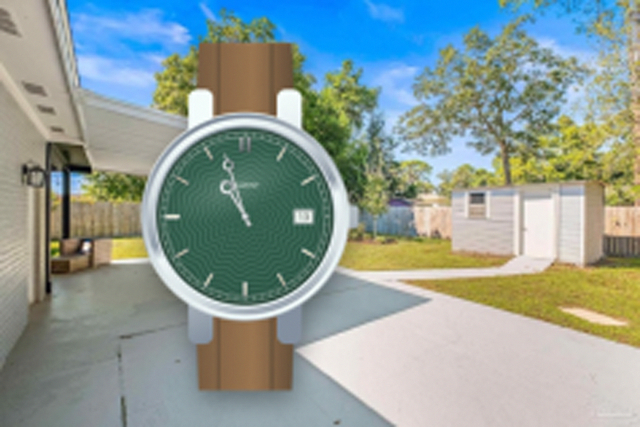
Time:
10:57
